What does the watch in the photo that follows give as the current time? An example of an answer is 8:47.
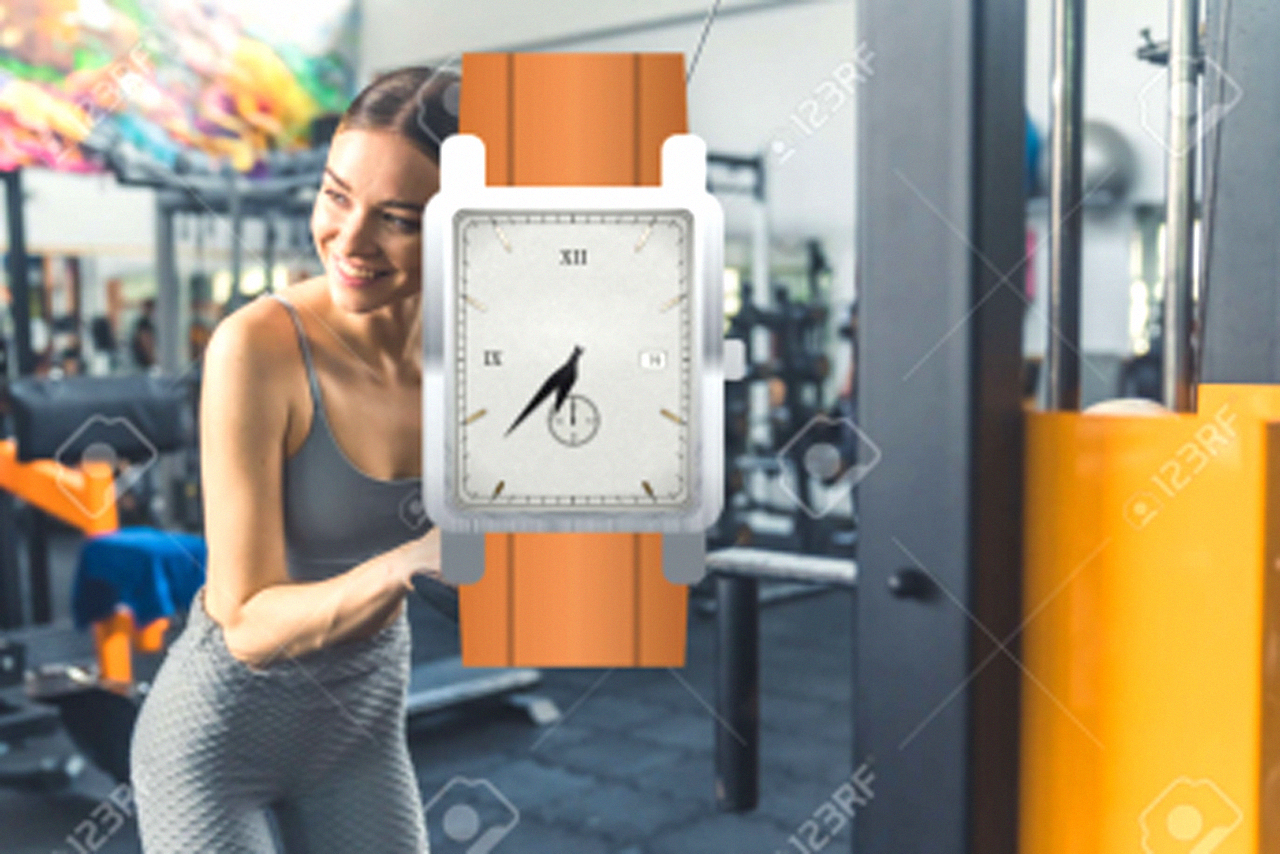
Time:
6:37
